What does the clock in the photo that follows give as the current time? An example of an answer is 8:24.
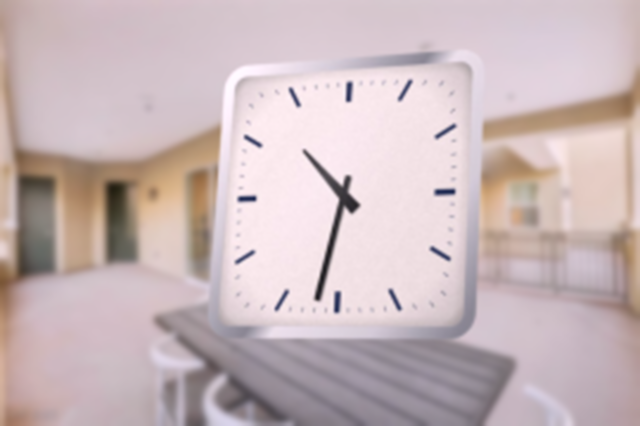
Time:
10:32
